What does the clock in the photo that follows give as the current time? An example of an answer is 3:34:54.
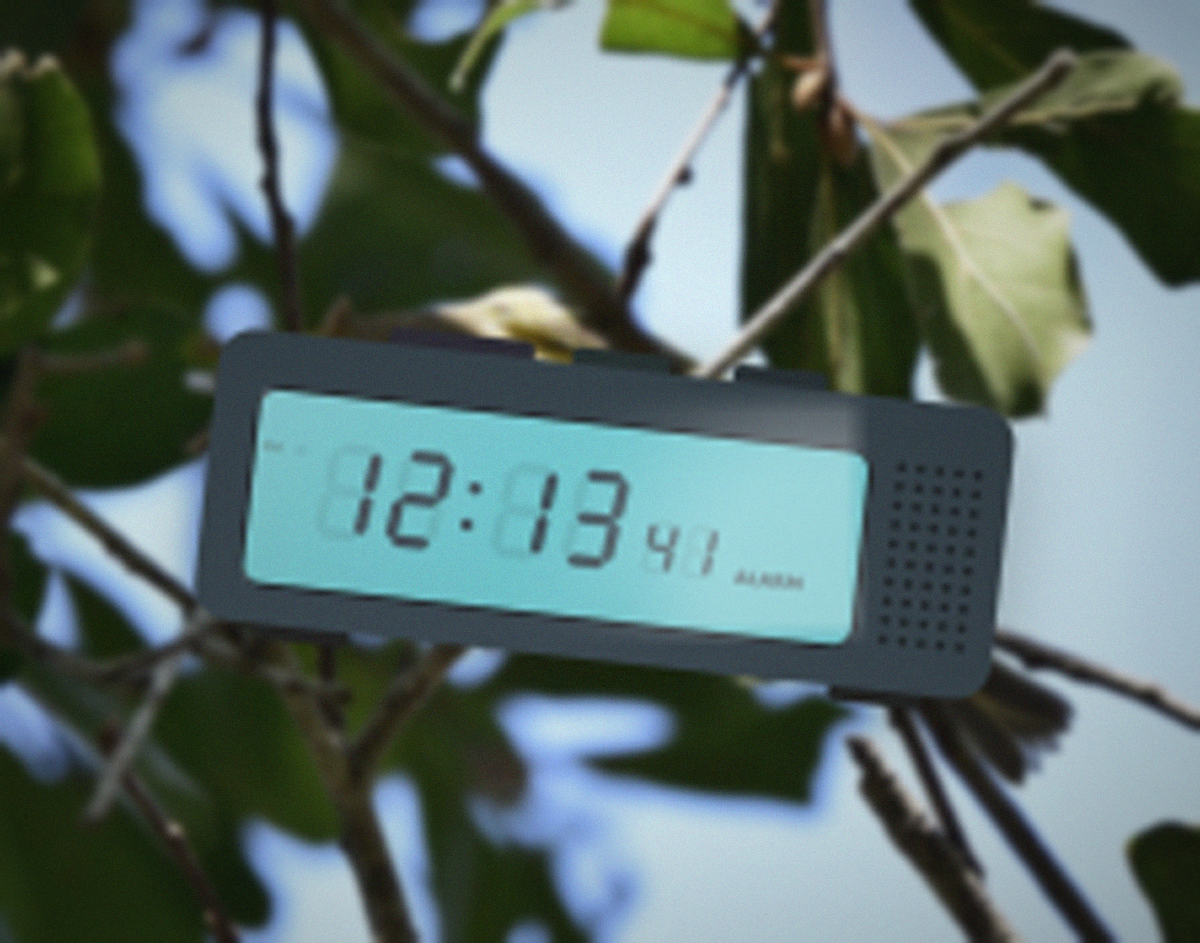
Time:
12:13:41
